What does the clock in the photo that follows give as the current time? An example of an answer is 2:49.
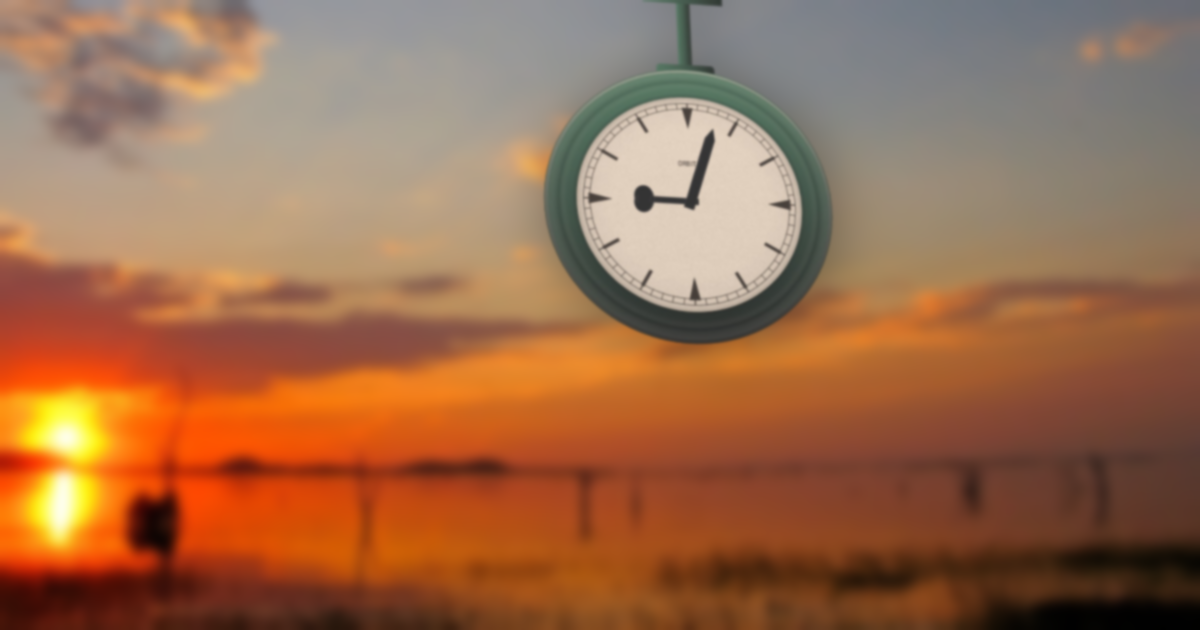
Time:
9:03
